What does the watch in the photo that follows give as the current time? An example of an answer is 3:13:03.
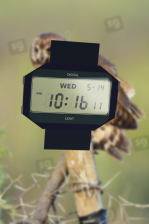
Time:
10:16:11
